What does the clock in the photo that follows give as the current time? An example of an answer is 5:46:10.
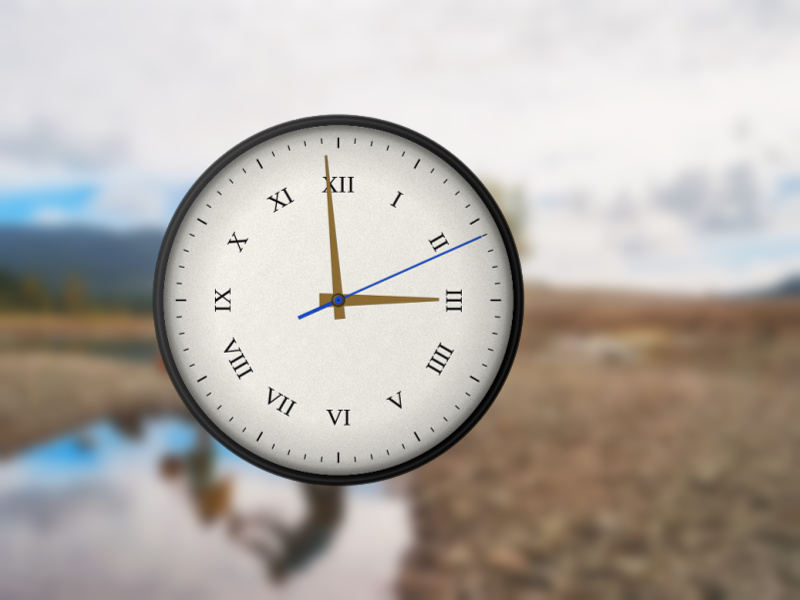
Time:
2:59:11
